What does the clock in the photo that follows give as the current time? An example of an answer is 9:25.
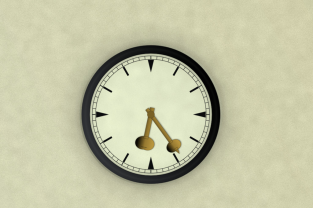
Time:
6:24
